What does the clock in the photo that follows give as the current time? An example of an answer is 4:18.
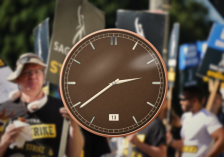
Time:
2:39
